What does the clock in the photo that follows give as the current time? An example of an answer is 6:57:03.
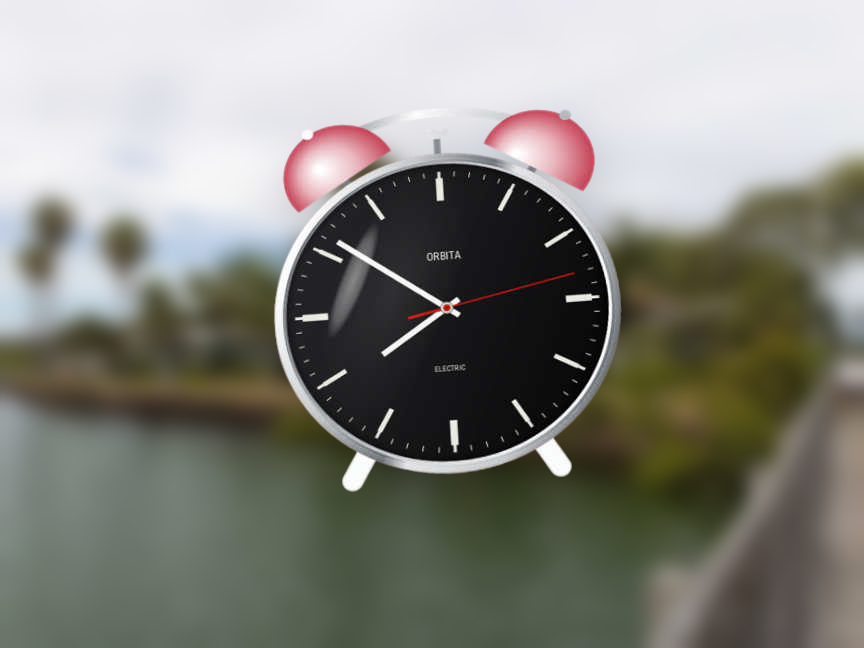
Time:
7:51:13
